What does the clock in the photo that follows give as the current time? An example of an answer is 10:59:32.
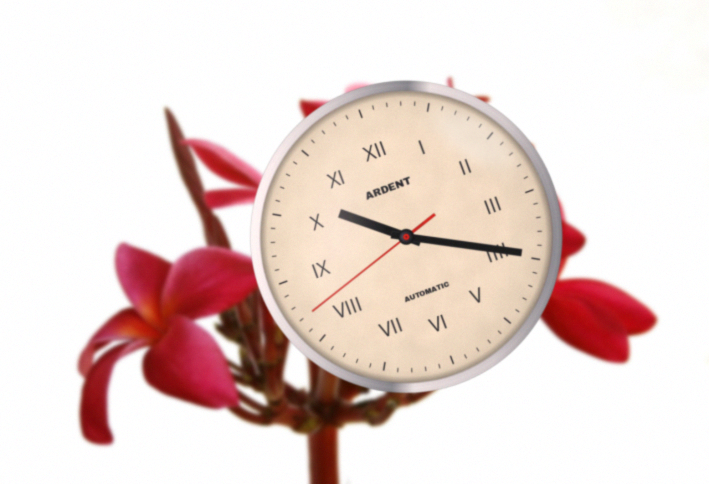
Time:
10:19:42
